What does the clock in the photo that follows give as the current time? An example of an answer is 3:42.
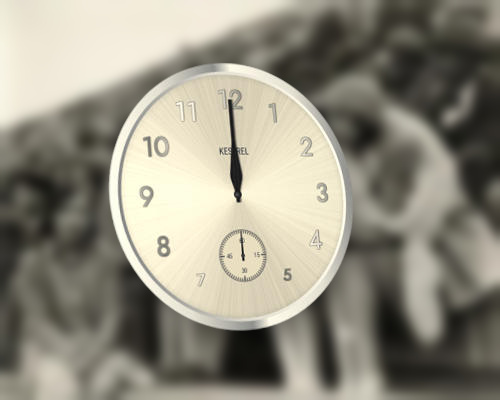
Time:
12:00
